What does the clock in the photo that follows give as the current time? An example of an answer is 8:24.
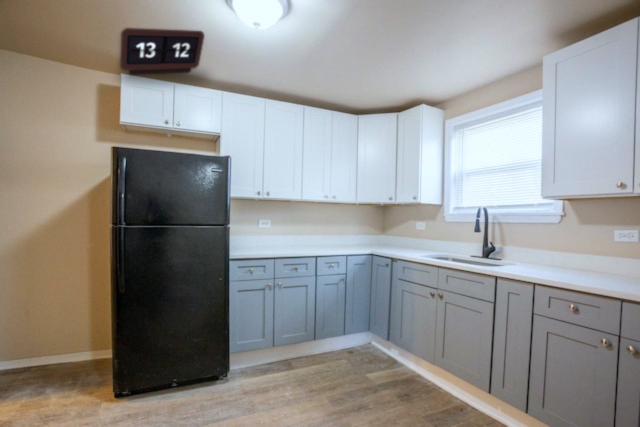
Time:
13:12
